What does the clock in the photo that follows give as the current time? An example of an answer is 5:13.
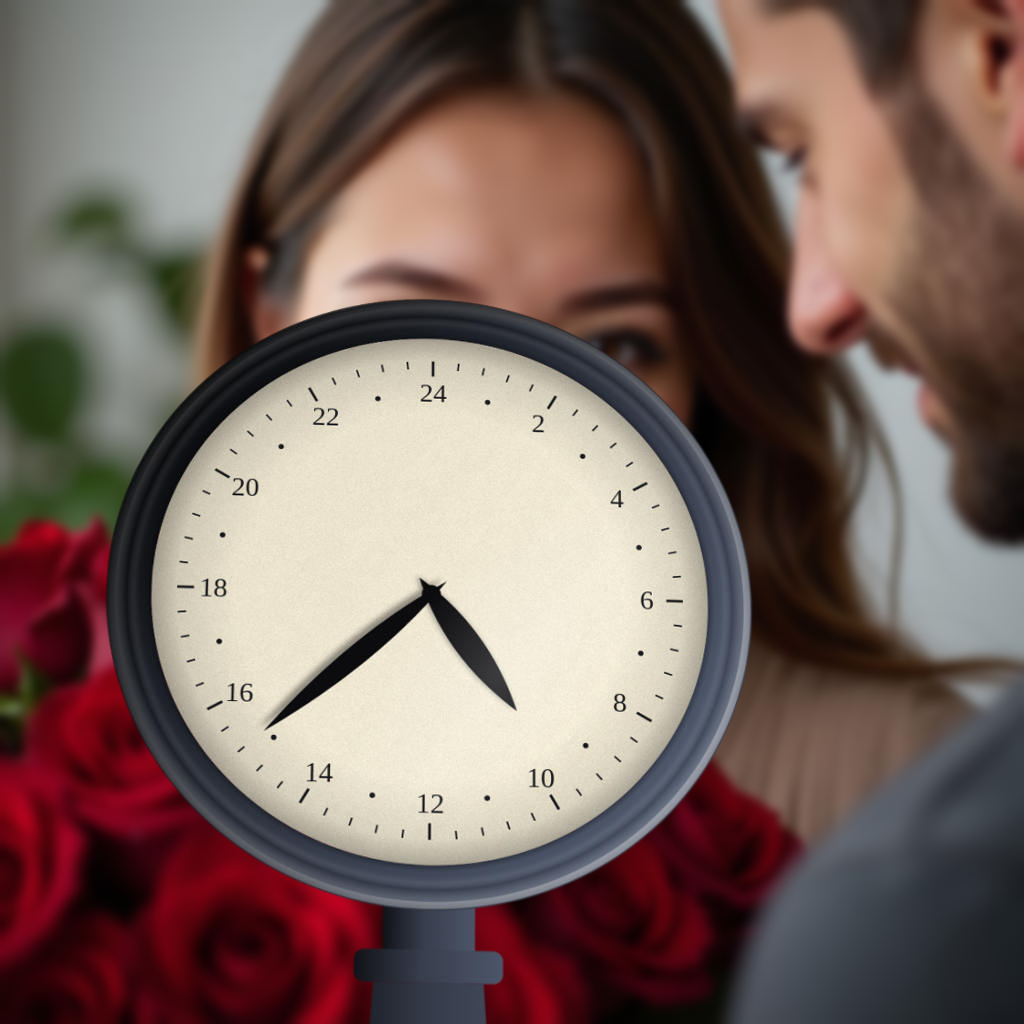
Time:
9:38
